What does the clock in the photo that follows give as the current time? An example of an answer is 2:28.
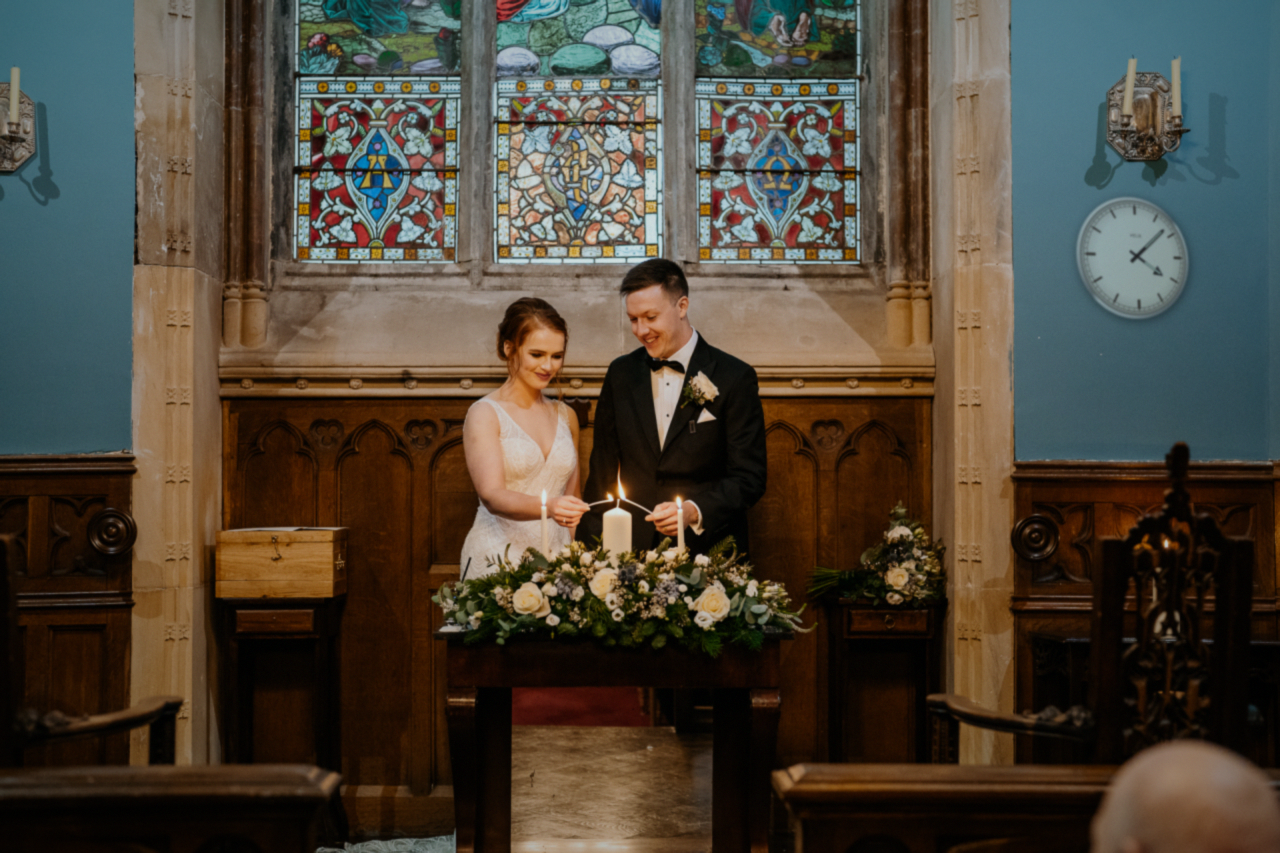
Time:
4:08
